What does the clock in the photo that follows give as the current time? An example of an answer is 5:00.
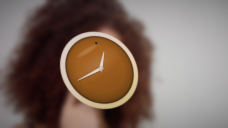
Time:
12:41
